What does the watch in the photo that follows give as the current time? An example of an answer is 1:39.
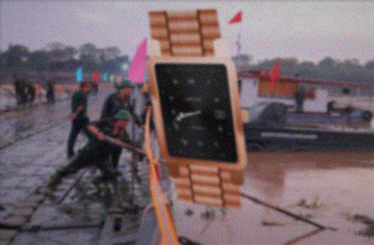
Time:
8:42
